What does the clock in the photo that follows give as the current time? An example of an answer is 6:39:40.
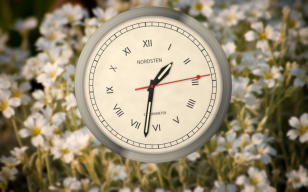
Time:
1:32:14
